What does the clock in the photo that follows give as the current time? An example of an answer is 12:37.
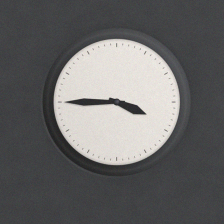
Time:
3:45
